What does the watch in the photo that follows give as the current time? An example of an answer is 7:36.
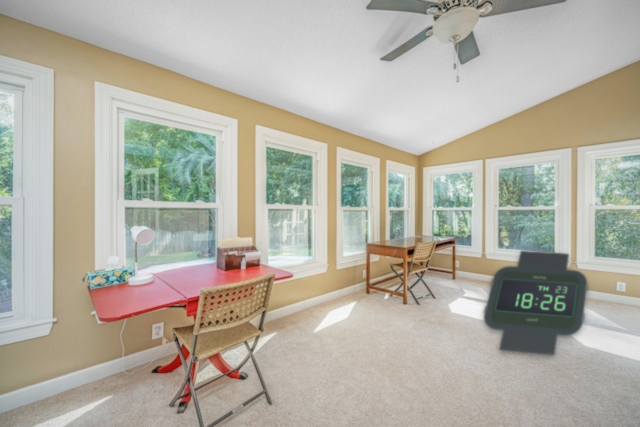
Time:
18:26
